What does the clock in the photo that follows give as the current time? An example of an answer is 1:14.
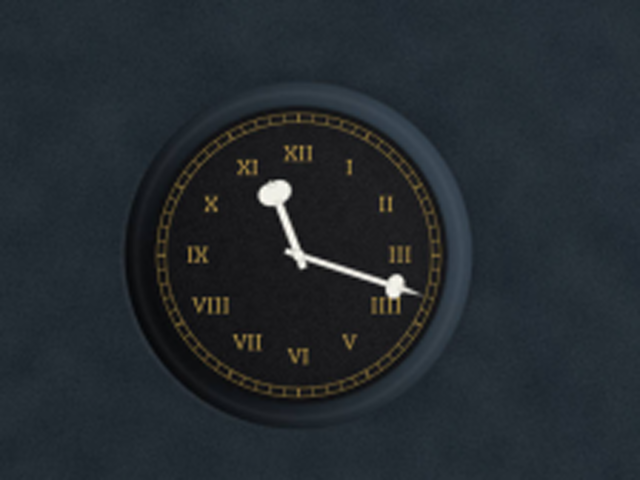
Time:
11:18
